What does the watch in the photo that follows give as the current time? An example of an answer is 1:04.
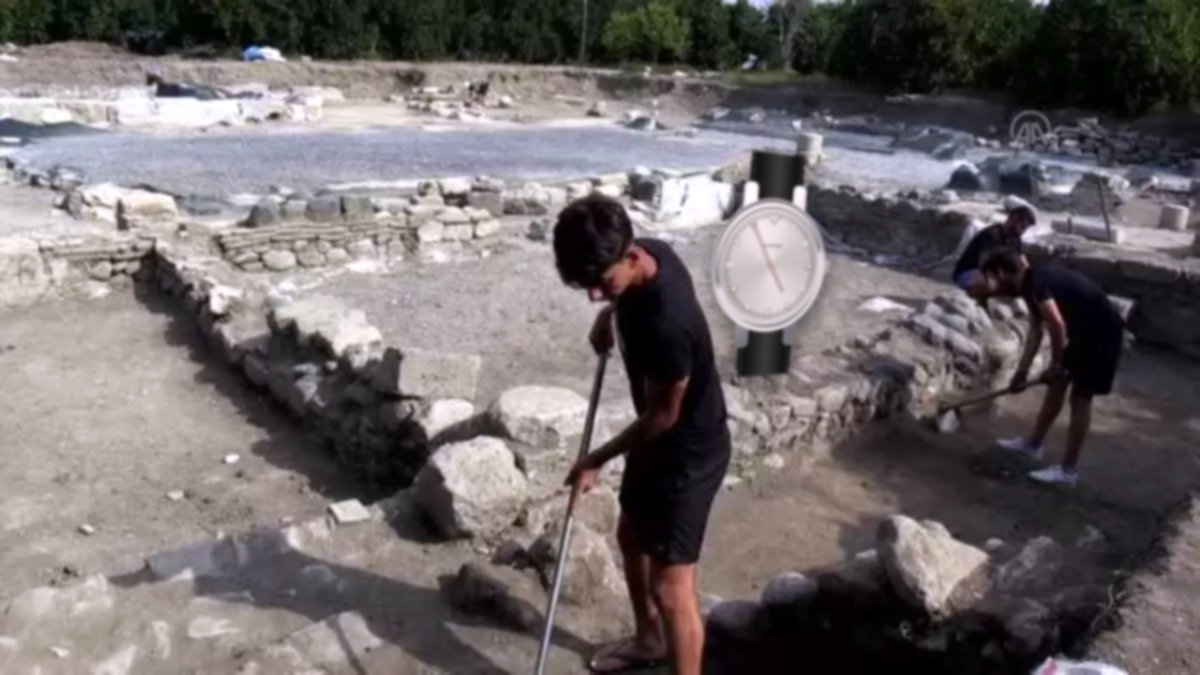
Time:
4:55
